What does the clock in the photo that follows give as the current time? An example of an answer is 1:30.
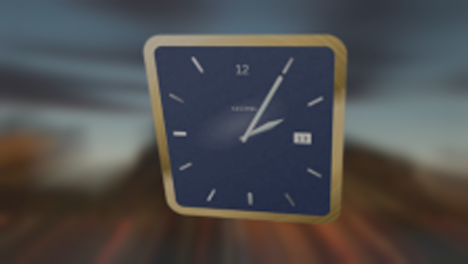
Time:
2:05
